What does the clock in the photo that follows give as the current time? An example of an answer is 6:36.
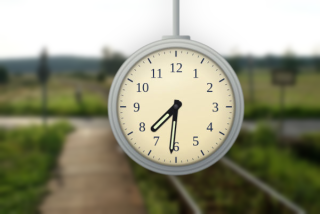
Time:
7:31
